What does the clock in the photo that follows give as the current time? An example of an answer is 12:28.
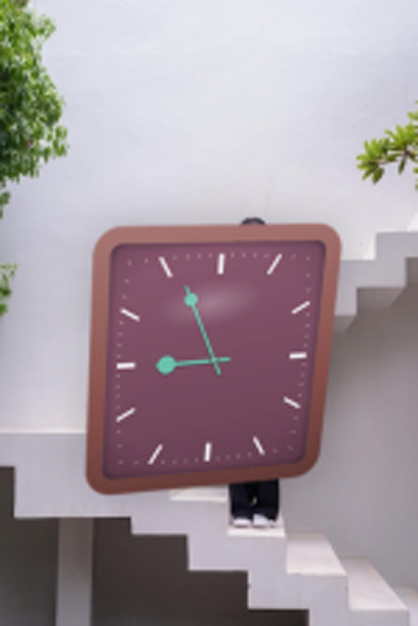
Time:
8:56
